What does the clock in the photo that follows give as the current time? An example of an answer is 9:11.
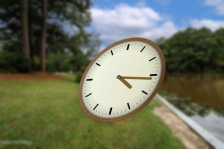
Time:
4:16
